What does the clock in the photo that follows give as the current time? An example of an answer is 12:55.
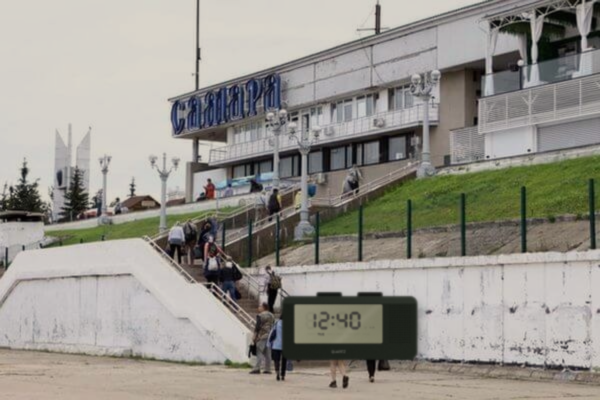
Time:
12:40
